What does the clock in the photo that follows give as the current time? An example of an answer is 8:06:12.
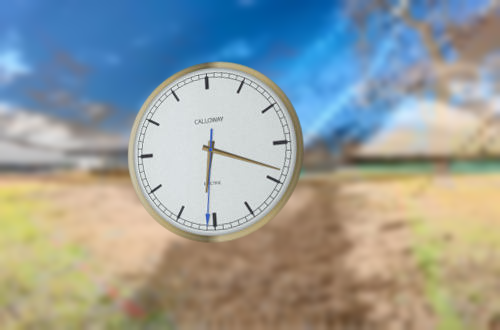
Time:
6:18:31
